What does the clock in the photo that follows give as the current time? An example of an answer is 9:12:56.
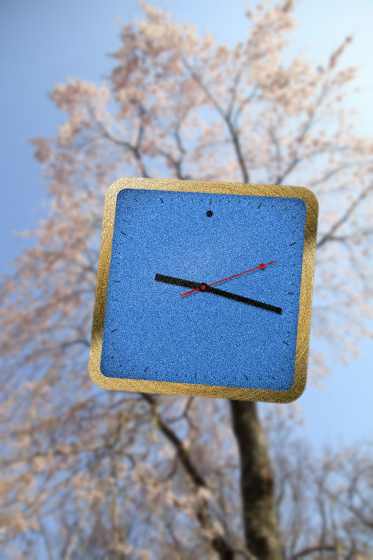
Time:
9:17:11
